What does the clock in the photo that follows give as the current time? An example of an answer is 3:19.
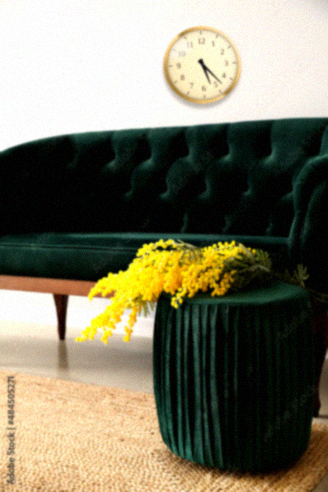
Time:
5:23
